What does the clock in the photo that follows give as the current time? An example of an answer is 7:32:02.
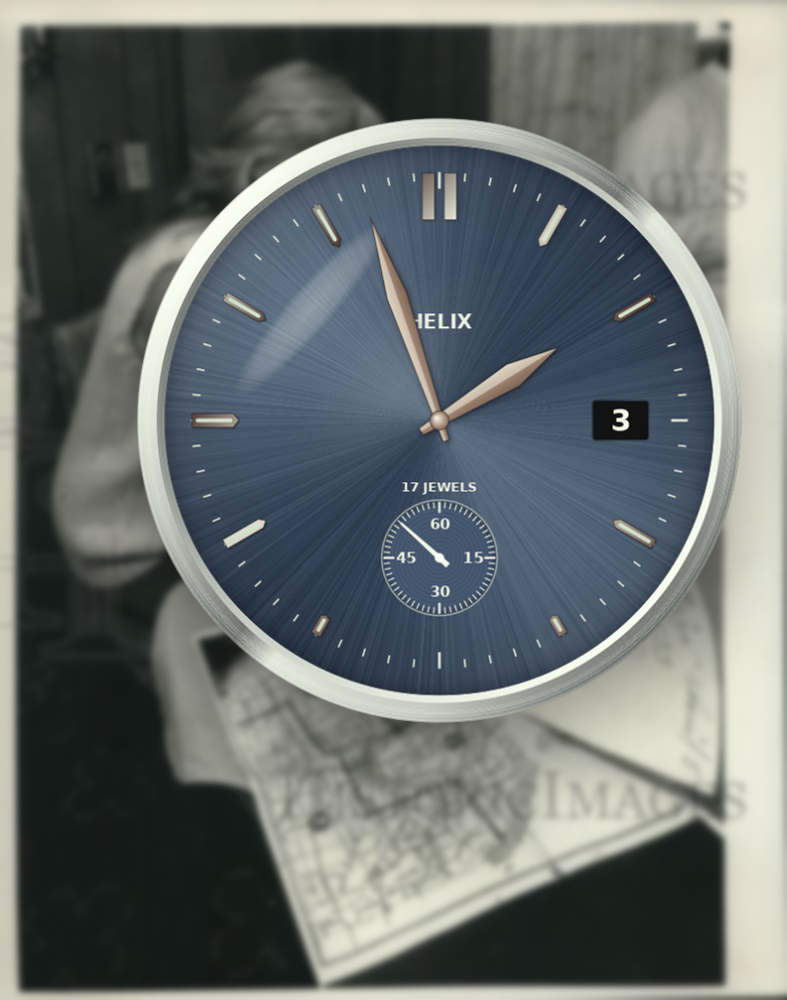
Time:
1:56:52
